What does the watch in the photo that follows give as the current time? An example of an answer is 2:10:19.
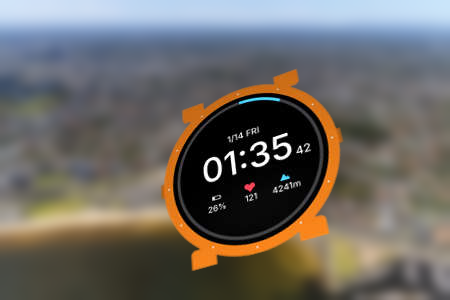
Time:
1:35:42
